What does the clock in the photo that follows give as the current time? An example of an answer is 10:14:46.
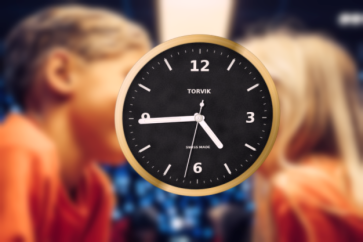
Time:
4:44:32
